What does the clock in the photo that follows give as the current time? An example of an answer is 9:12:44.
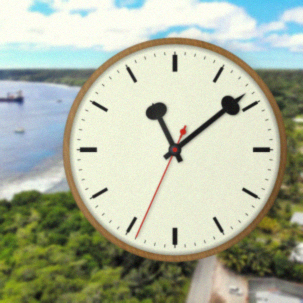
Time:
11:08:34
